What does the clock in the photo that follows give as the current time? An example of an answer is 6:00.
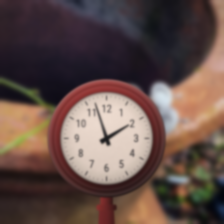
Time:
1:57
